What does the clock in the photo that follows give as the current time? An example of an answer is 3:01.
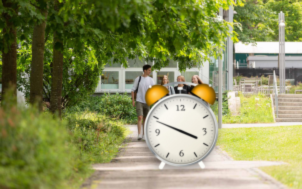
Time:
3:49
